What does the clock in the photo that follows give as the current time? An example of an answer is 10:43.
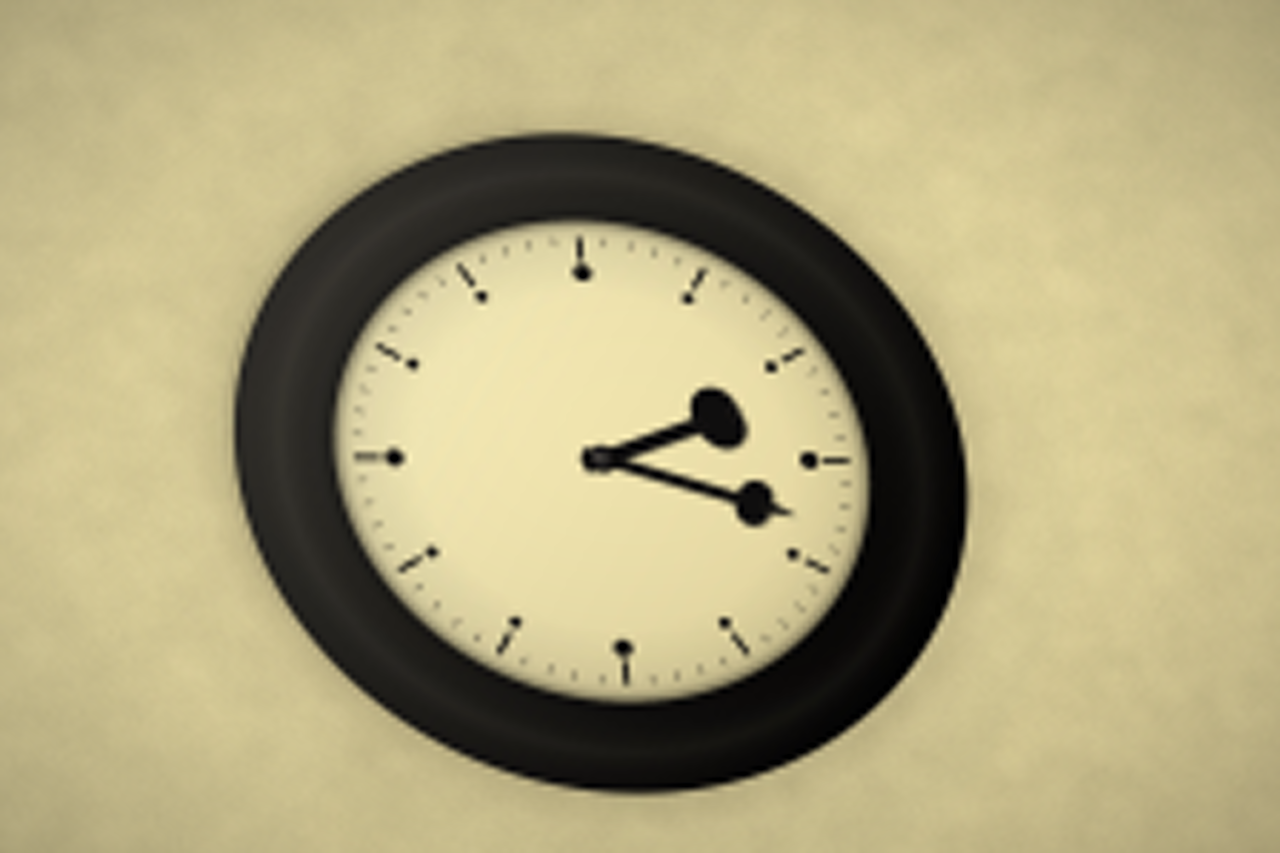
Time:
2:18
